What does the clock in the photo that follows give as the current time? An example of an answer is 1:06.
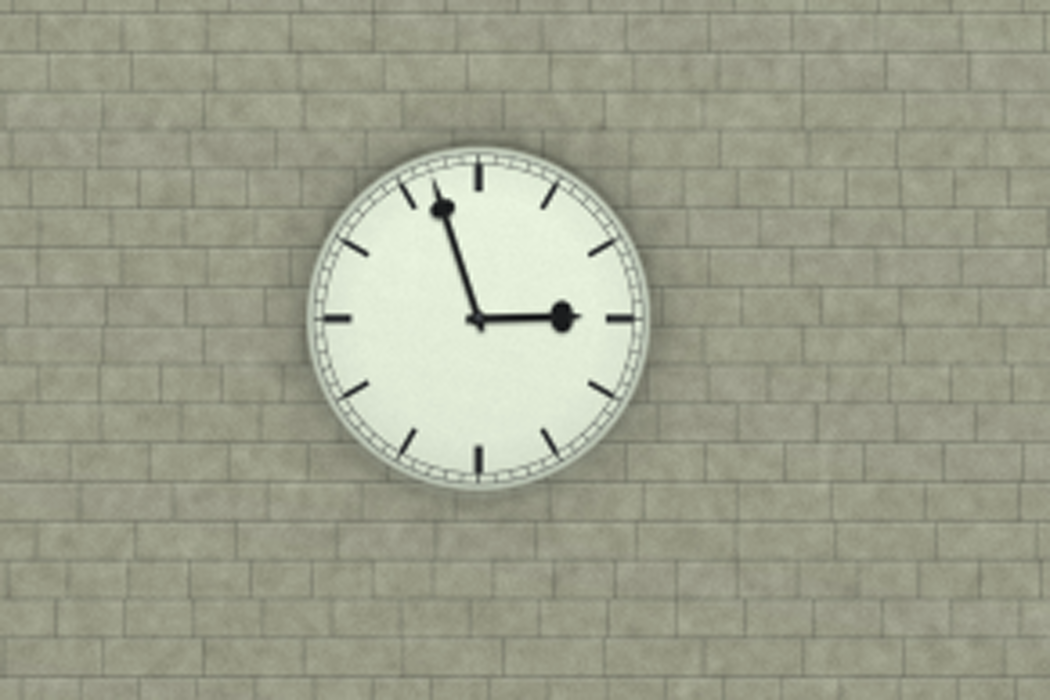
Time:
2:57
